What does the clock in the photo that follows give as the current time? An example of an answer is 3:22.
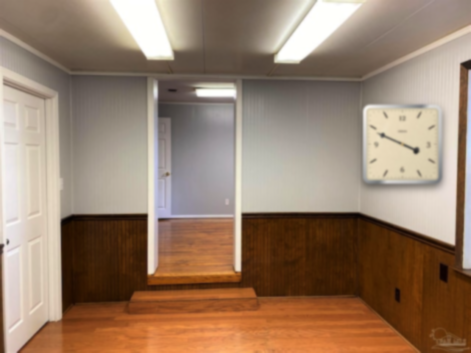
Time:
3:49
